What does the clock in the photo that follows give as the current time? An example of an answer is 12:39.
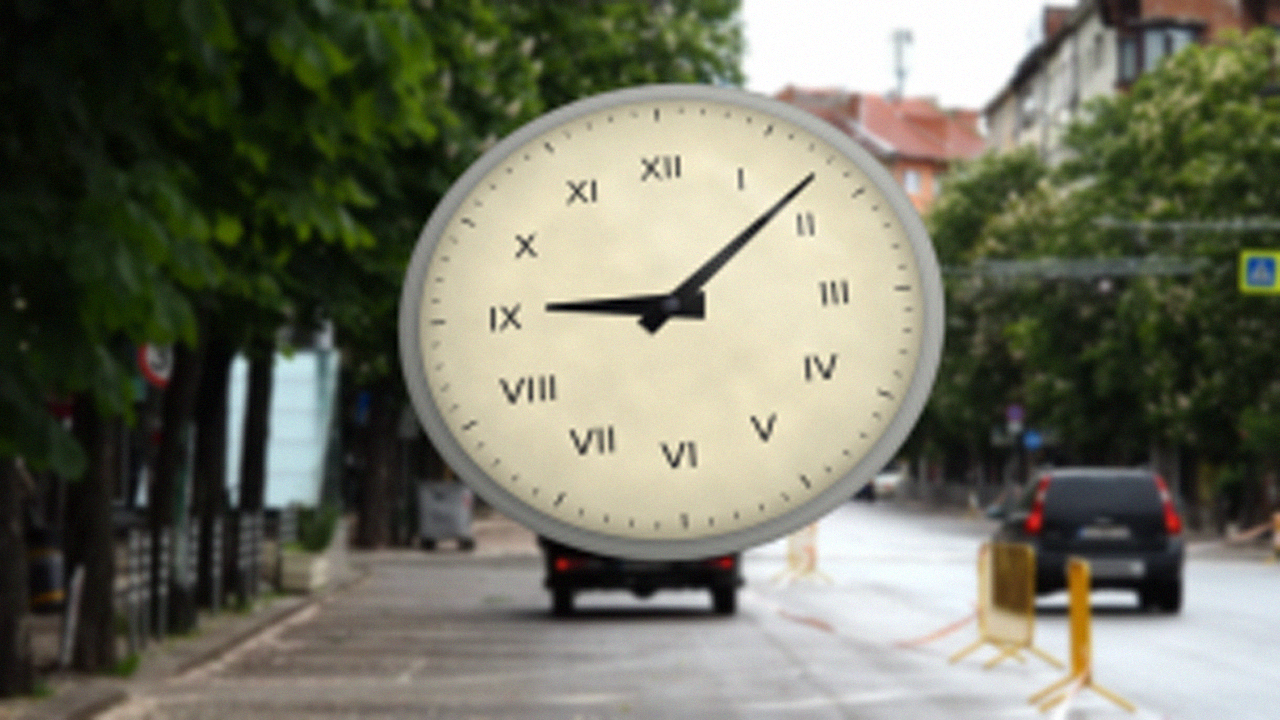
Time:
9:08
